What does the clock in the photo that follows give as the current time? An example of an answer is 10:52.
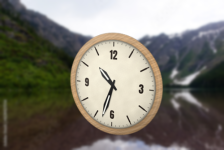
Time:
10:33
